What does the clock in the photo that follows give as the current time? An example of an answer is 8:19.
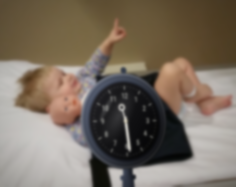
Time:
11:29
